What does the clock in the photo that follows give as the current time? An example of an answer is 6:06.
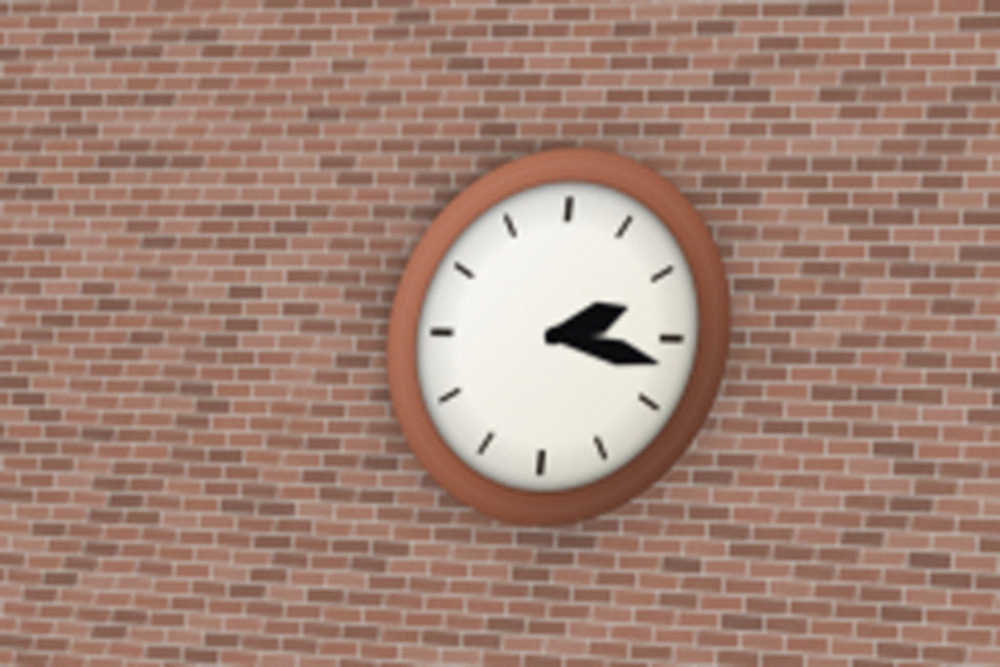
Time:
2:17
